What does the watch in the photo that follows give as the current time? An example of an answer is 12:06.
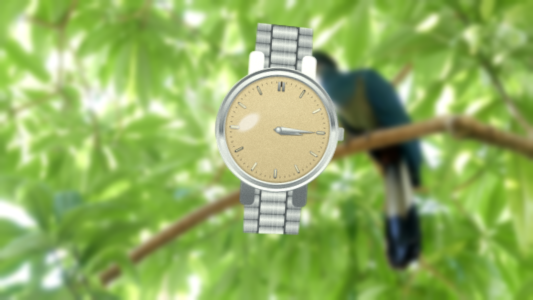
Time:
3:15
